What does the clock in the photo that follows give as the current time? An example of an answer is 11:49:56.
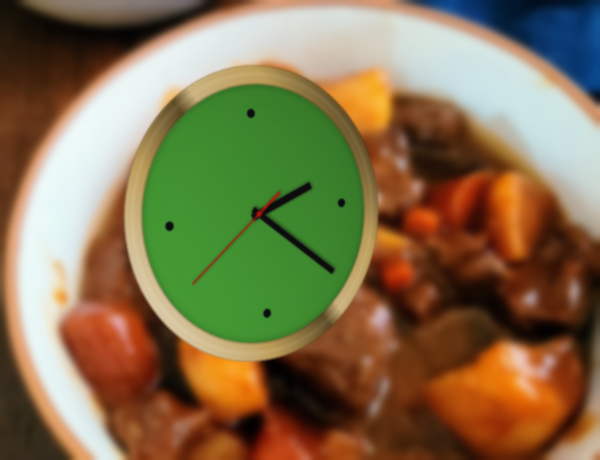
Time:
2:21:39
